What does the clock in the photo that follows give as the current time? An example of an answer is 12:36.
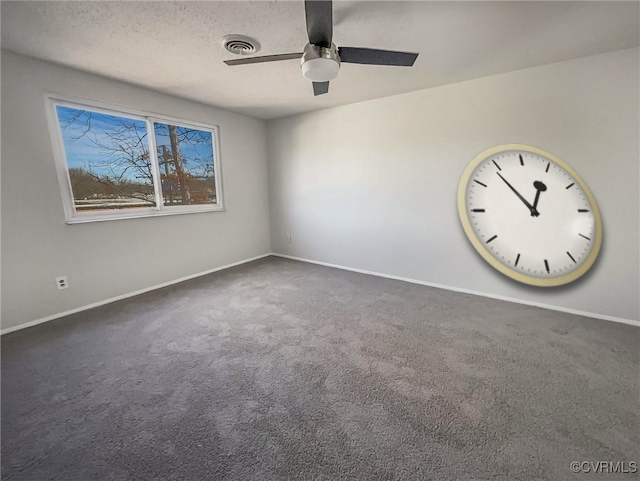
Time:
12:54
